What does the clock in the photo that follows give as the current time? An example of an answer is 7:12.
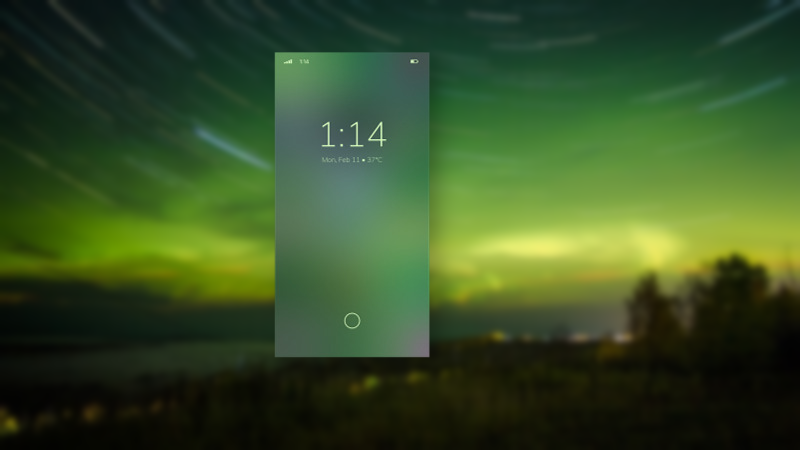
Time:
1:14
